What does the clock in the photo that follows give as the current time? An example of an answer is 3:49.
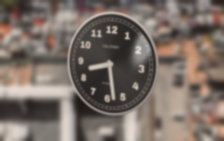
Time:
8:28
